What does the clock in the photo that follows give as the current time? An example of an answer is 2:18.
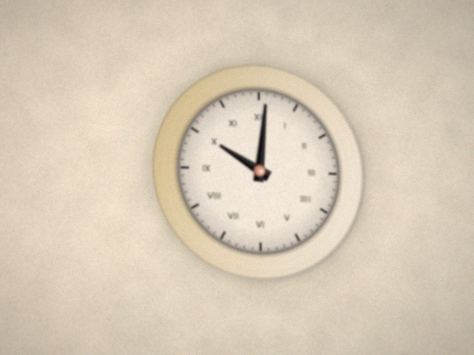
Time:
10:01
